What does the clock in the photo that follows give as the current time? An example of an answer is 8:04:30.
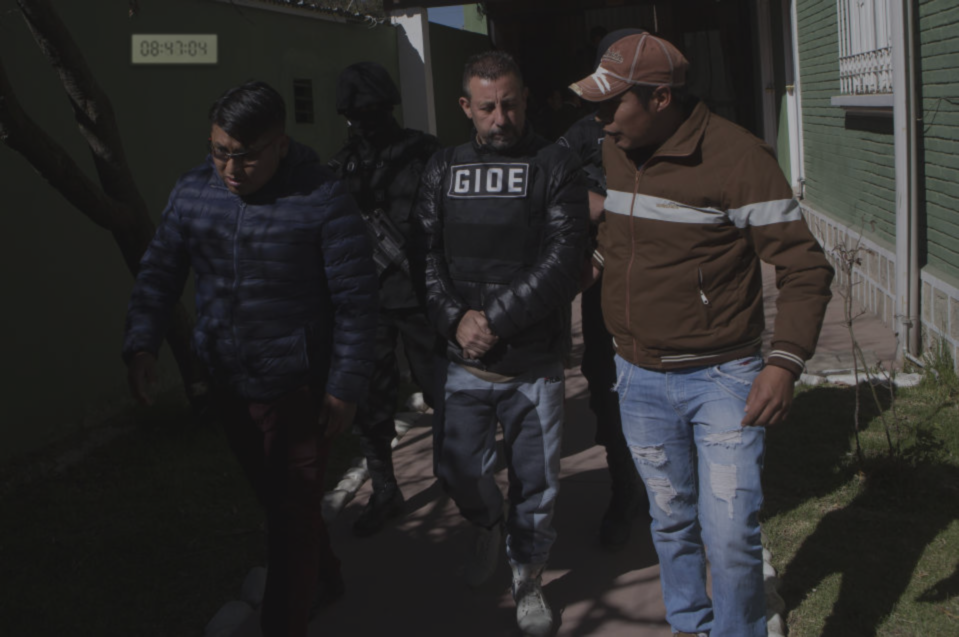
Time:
8:47:04
